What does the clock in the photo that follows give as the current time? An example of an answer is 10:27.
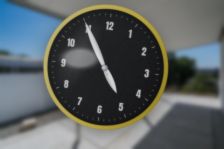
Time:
4:55
